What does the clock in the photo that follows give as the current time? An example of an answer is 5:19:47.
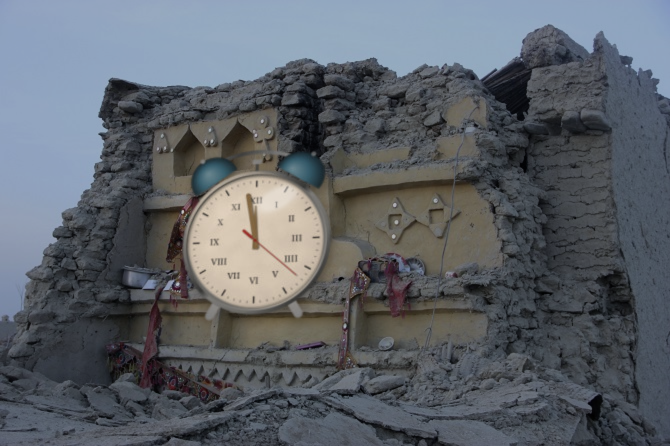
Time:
11:58:22
